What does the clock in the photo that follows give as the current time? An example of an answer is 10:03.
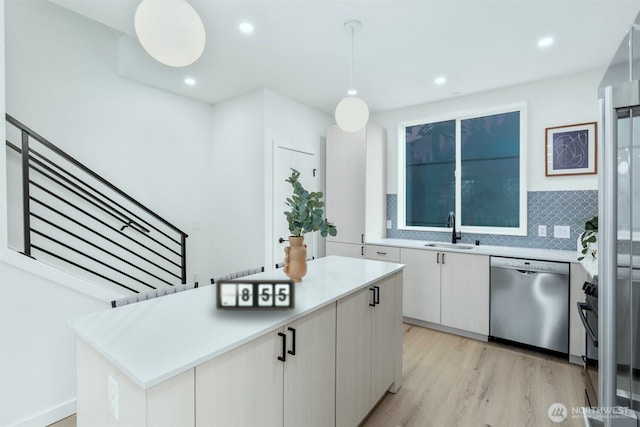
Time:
8:55
